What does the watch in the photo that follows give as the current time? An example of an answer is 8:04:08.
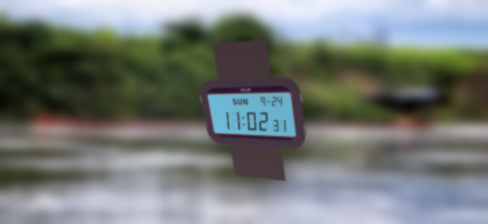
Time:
11:02:31
